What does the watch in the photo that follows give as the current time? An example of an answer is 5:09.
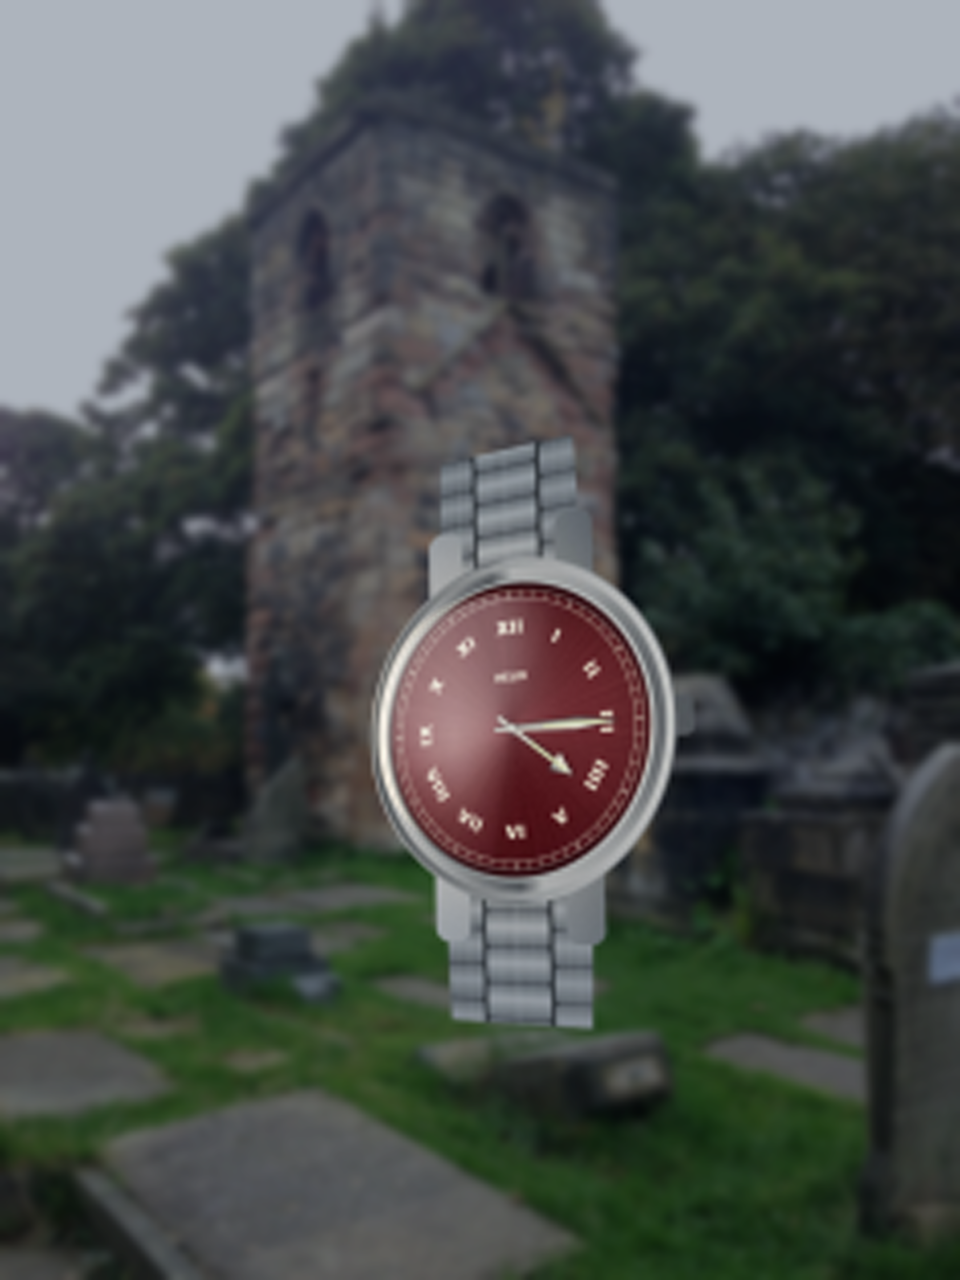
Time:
4:15
